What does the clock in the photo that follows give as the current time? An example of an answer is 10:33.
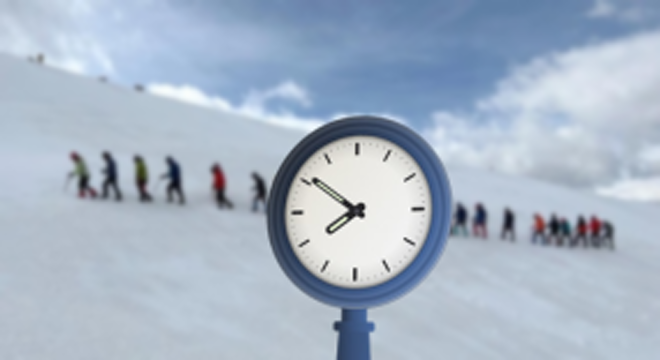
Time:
7:51
